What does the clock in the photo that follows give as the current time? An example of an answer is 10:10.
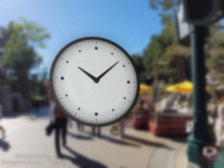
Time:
10:08
